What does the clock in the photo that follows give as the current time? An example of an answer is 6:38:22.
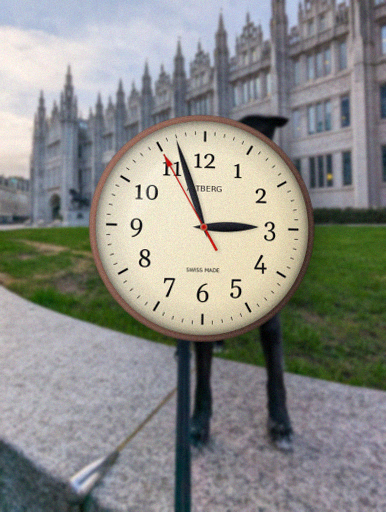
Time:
2:56:55
